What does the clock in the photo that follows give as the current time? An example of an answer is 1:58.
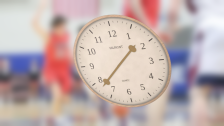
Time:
1:38
